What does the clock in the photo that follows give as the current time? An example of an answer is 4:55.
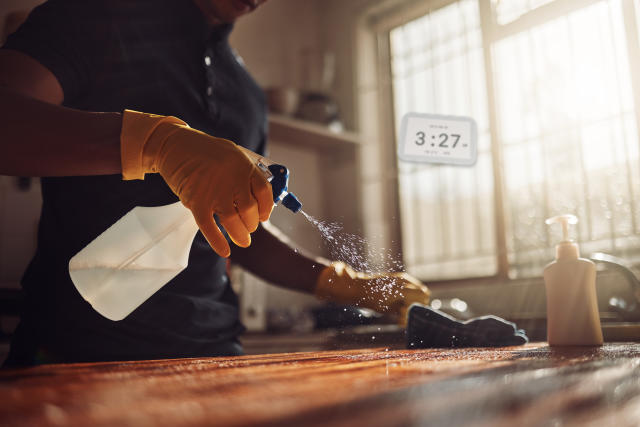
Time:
3:27
